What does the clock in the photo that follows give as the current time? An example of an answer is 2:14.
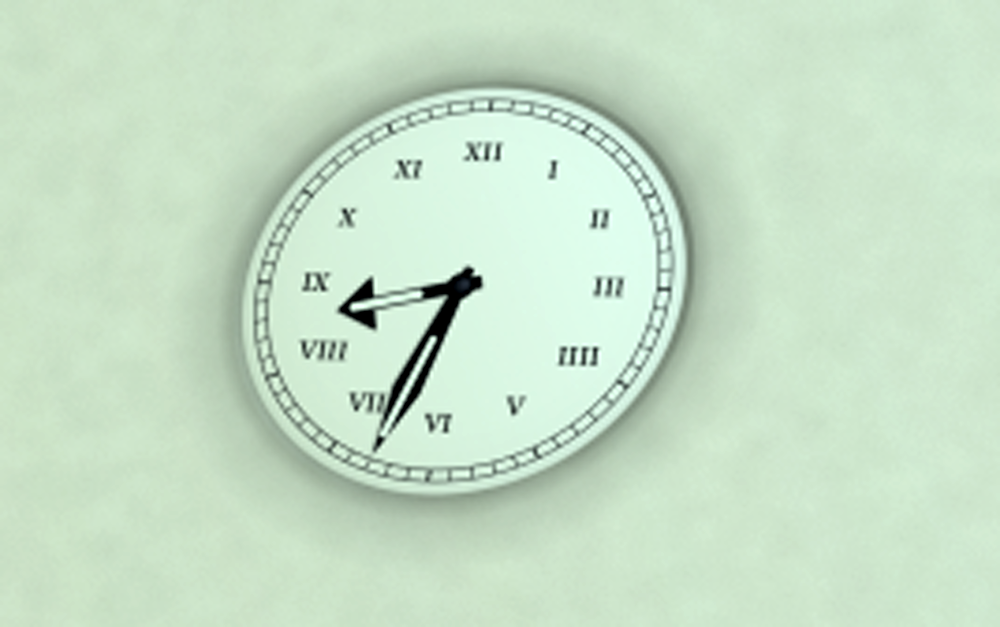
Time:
8:33
